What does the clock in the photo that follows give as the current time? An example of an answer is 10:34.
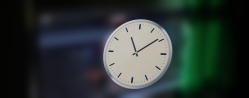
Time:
11:09
